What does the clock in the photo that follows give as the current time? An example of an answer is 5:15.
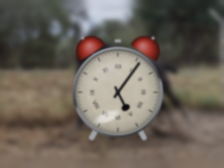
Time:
5:06
